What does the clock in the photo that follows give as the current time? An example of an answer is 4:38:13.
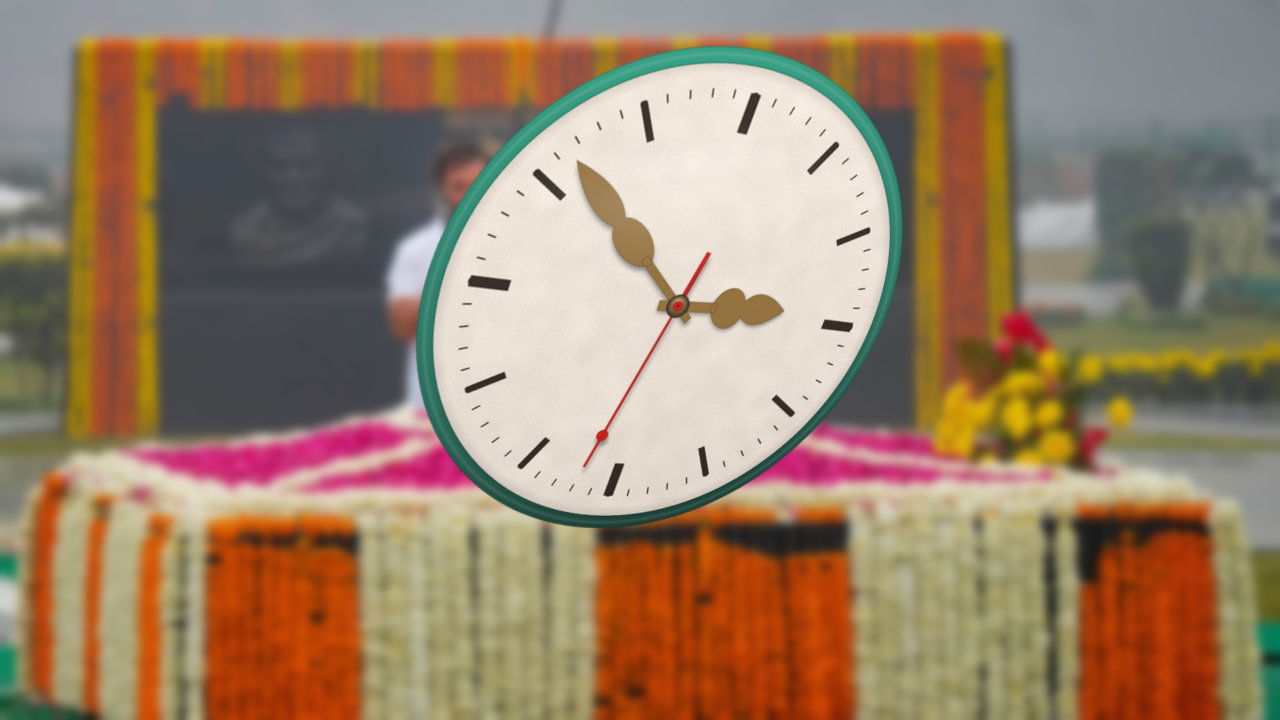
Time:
2:51:32
